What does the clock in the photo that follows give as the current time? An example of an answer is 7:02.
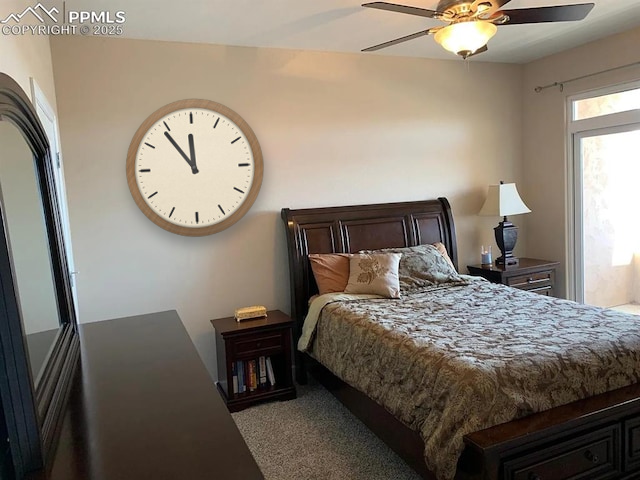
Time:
11:54
